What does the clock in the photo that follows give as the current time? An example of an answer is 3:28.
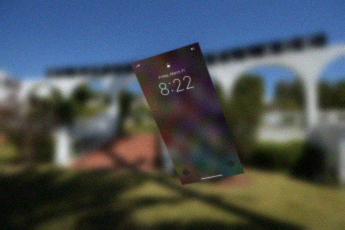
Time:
8:22
